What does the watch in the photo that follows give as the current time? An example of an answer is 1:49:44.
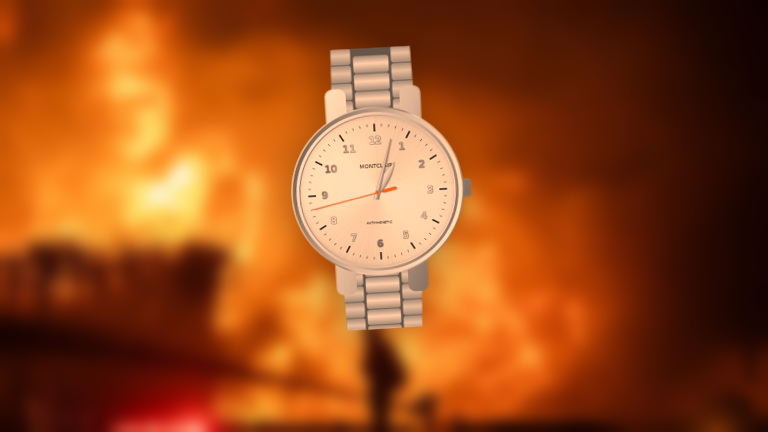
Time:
1:02:43
